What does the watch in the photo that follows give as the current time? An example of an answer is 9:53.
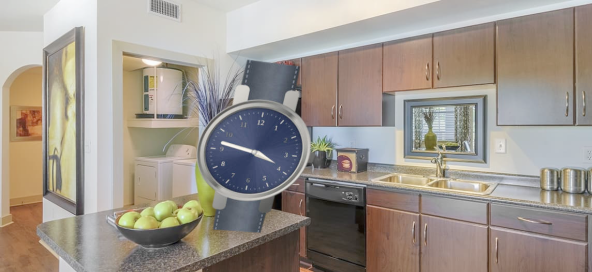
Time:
3:47
